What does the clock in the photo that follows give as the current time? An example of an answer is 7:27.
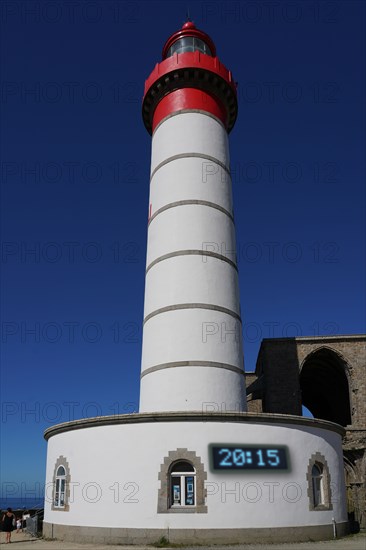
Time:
20:15
